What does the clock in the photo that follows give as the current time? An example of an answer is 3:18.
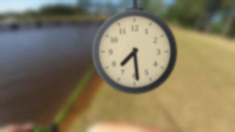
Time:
7:29
